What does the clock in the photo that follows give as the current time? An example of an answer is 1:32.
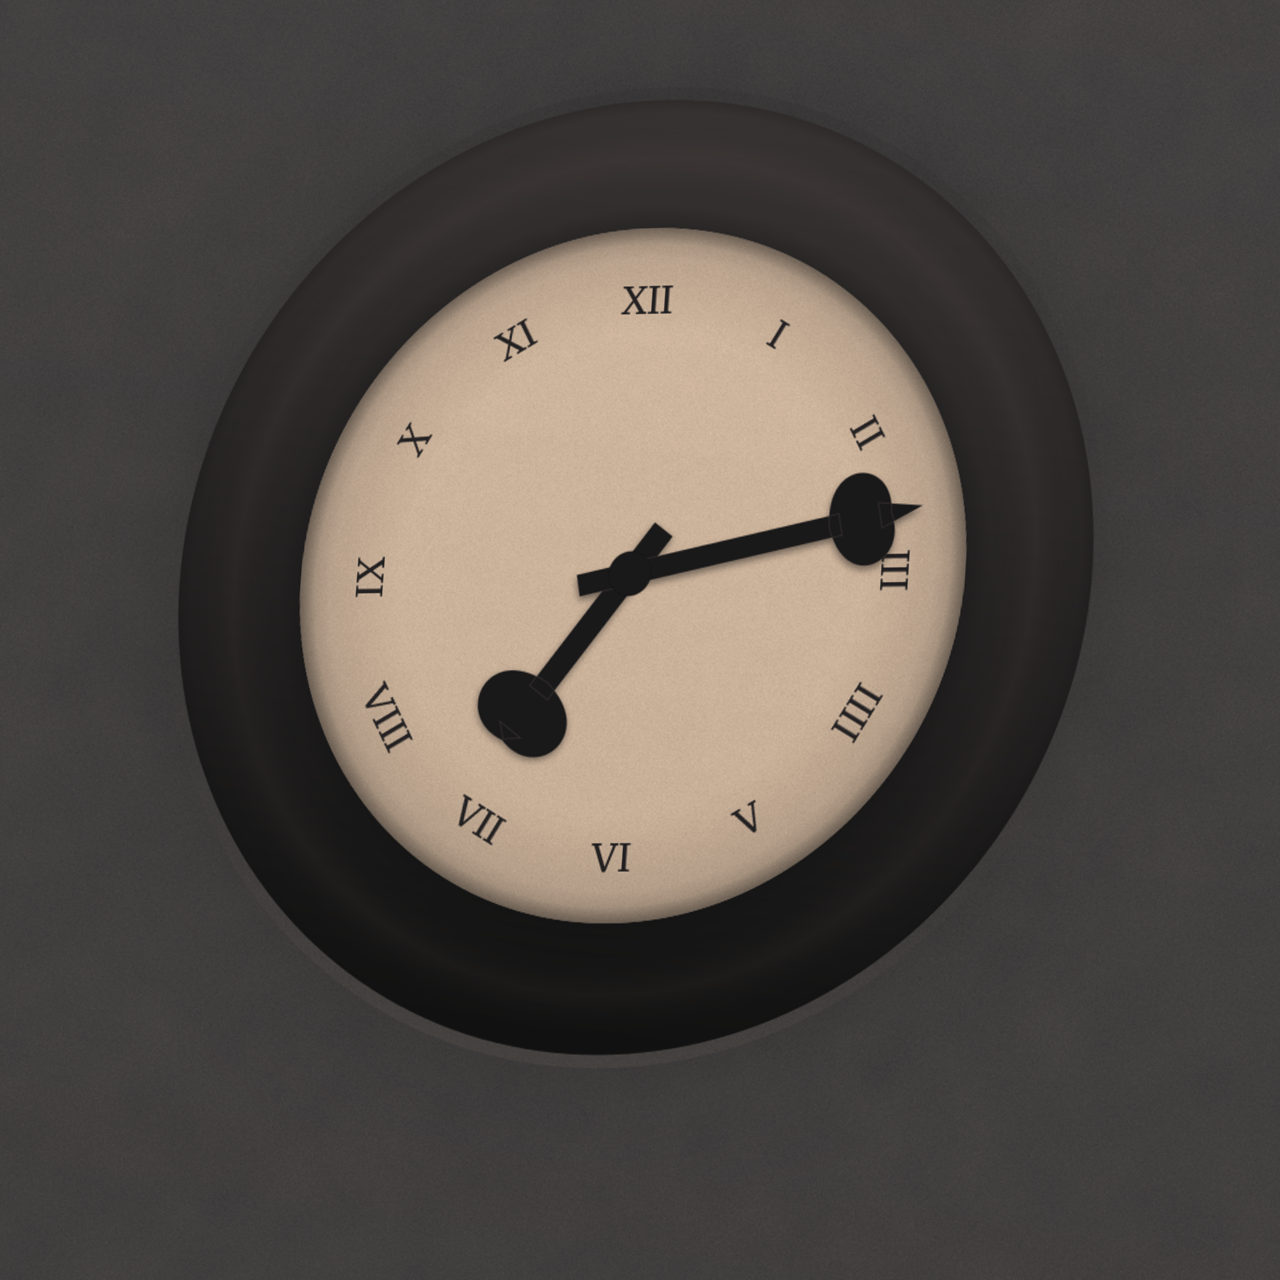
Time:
7:13
